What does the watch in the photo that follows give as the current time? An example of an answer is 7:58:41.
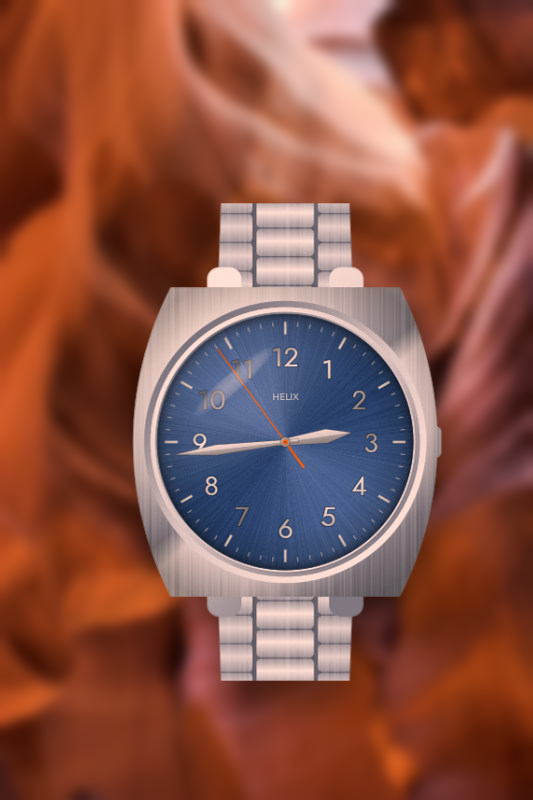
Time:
2:43:54
